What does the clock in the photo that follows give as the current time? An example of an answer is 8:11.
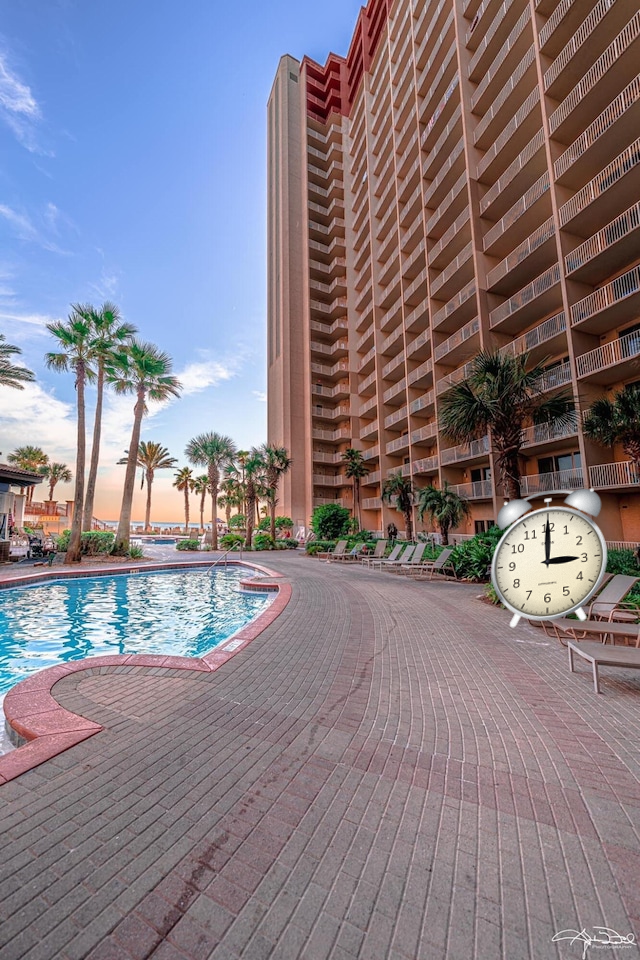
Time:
3:00
